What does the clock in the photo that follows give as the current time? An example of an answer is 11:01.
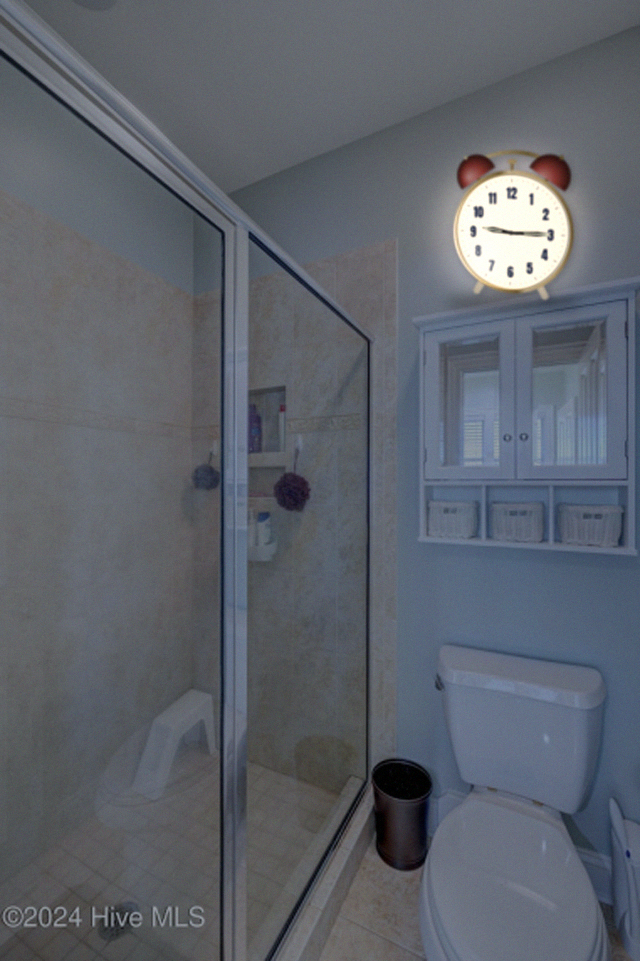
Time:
9:15
